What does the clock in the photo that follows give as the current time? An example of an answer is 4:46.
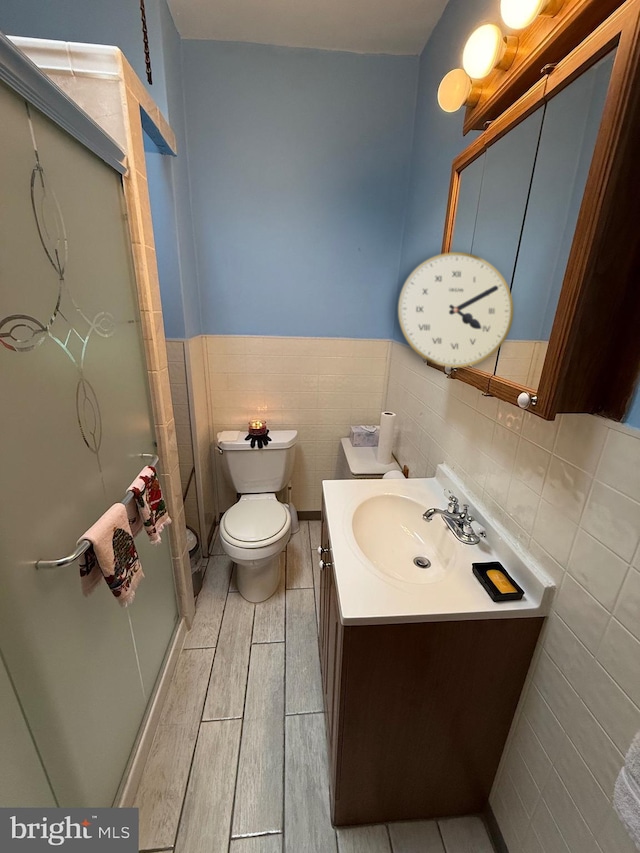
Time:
4:10
